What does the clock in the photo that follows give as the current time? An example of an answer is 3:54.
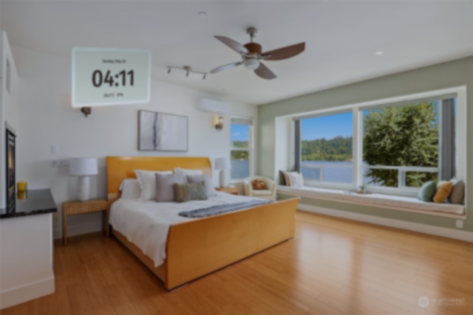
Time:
4:11
